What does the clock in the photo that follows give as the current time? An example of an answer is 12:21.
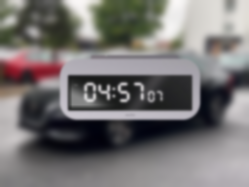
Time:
4:57
